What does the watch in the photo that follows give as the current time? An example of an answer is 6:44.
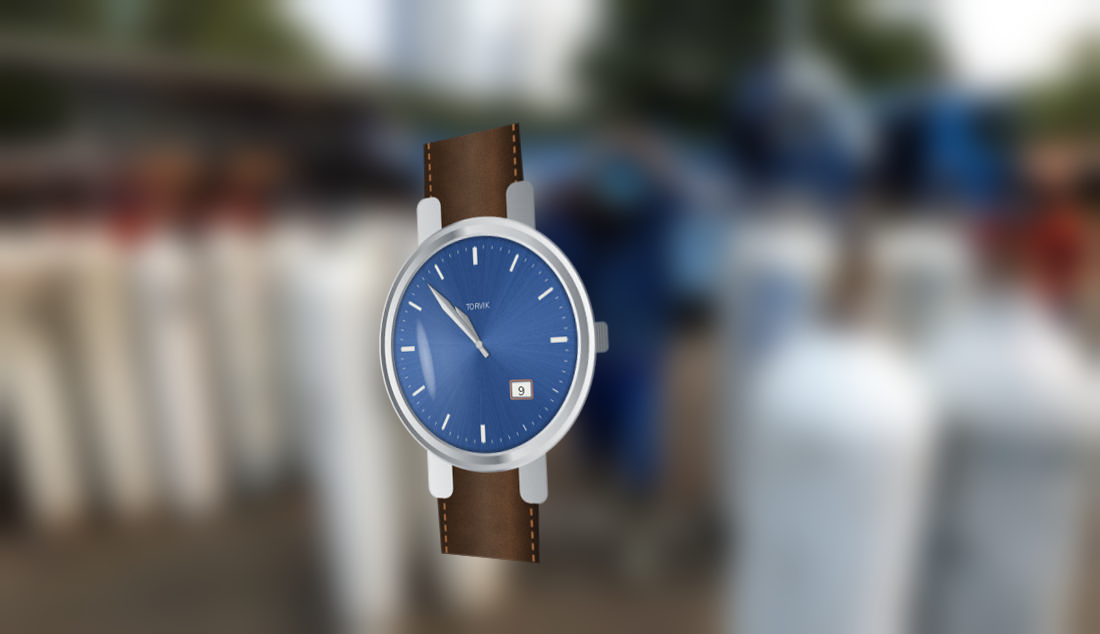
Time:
10:53
